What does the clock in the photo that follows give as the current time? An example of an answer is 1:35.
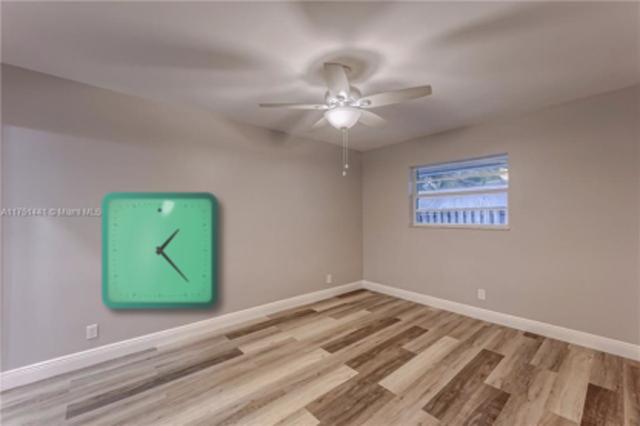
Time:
1:23
